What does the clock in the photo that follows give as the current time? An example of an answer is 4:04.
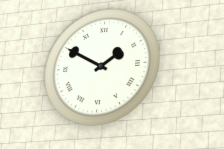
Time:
1:50
